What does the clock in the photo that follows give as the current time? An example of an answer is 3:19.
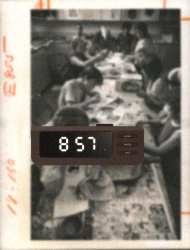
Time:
8:57
